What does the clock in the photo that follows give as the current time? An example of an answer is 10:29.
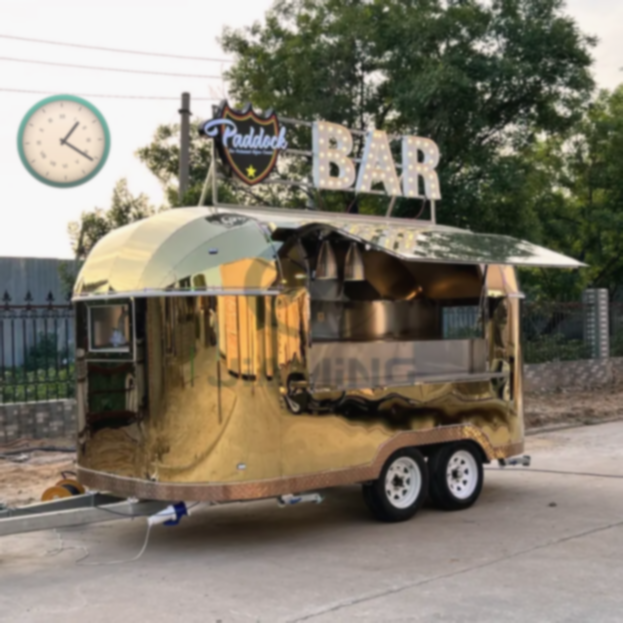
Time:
1:21
